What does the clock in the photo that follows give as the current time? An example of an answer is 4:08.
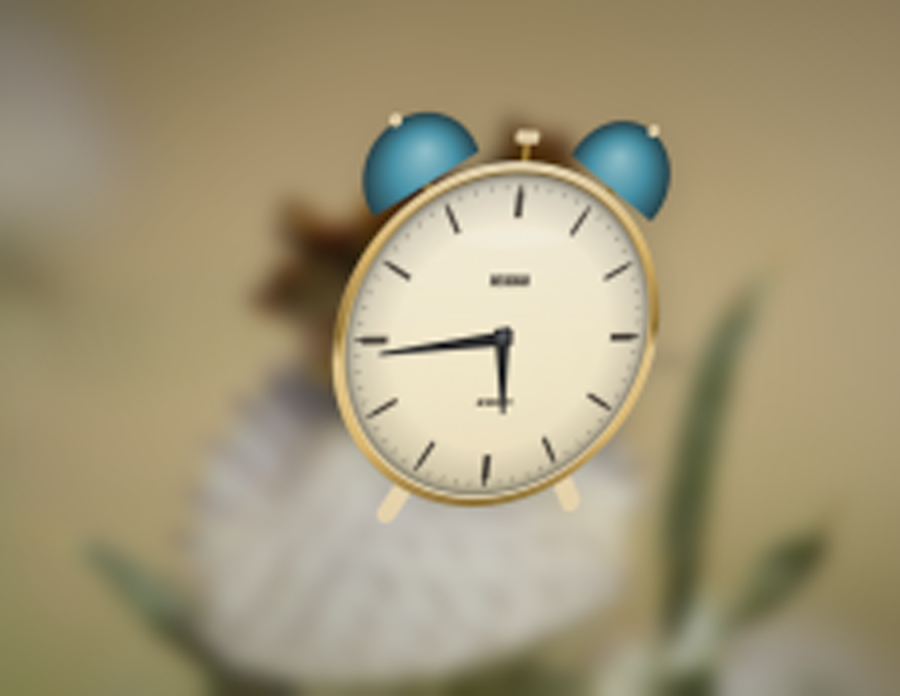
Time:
5:44
